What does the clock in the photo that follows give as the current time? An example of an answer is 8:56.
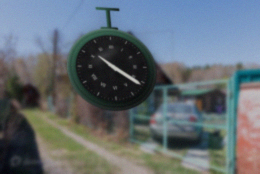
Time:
10:21
